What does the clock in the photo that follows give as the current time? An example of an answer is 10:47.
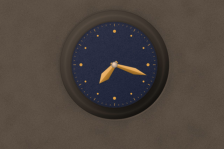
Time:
7:18
